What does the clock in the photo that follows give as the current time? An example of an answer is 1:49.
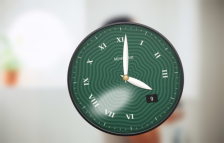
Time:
4:01
